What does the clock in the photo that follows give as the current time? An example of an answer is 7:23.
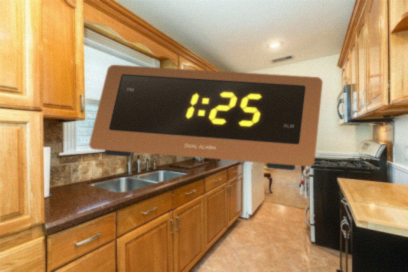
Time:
1:25
